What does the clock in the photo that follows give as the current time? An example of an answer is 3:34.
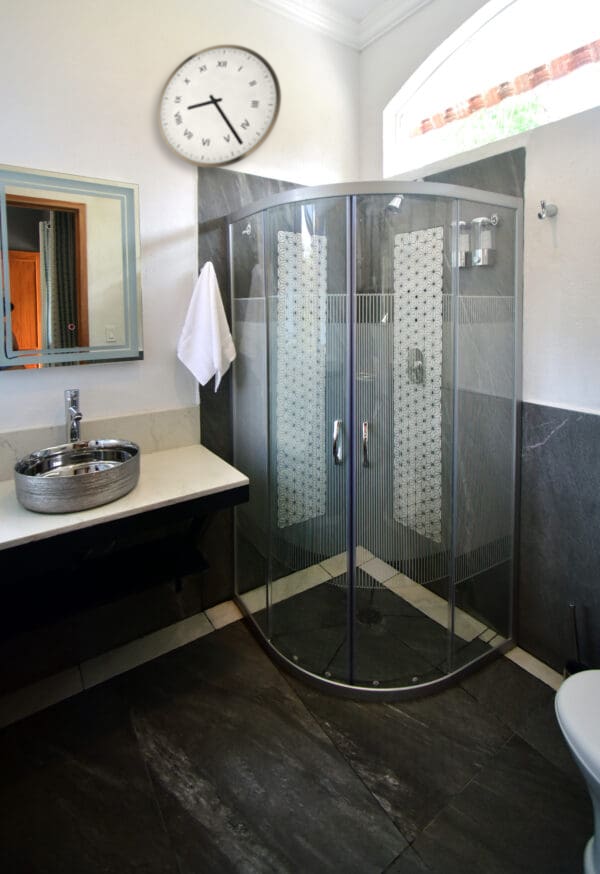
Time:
8:23
